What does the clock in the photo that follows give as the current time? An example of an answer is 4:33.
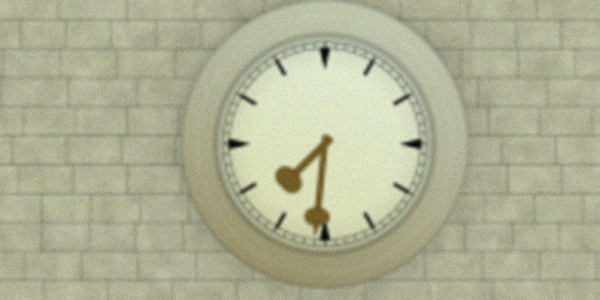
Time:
7:31
